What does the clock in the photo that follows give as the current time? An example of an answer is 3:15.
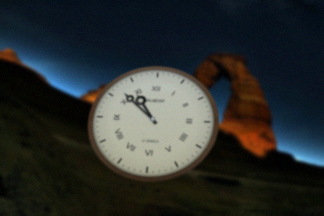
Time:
10:52
